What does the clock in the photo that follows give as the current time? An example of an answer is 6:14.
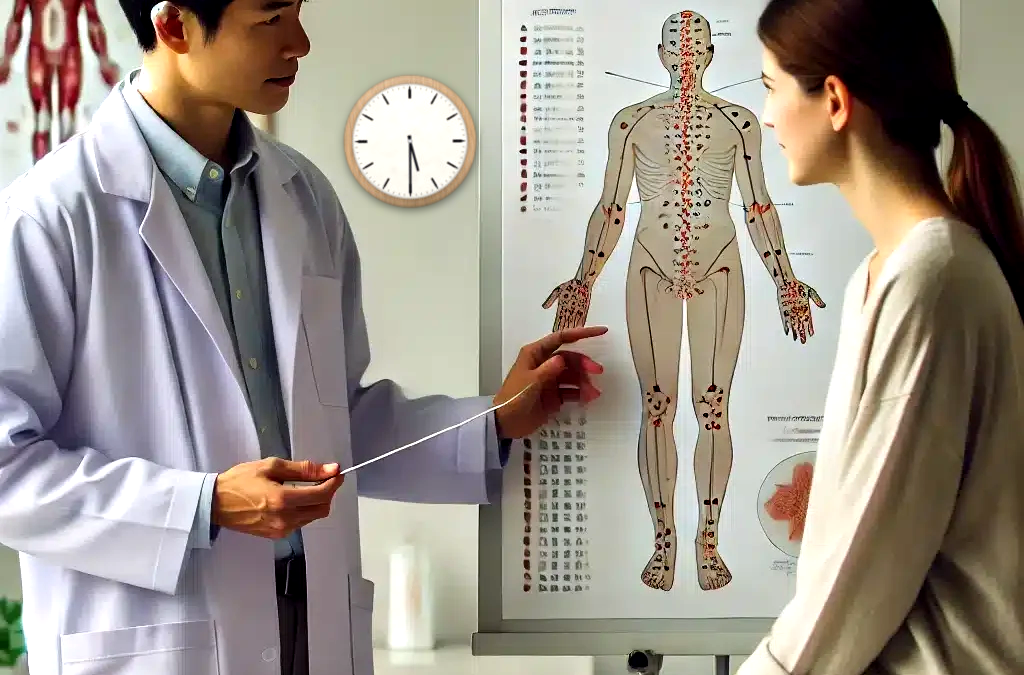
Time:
5:30
